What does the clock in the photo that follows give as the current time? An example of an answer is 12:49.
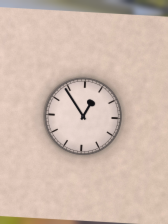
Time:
12:54
